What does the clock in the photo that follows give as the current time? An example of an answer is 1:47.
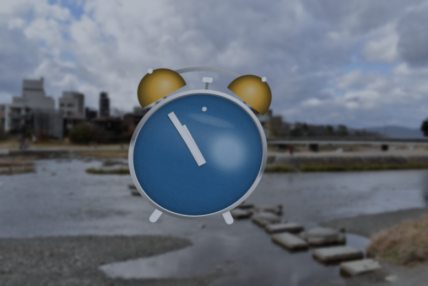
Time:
10:54
